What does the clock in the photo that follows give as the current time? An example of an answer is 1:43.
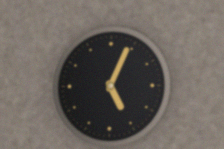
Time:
5:04
